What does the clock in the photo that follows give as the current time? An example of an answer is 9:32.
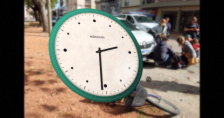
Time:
2:31
